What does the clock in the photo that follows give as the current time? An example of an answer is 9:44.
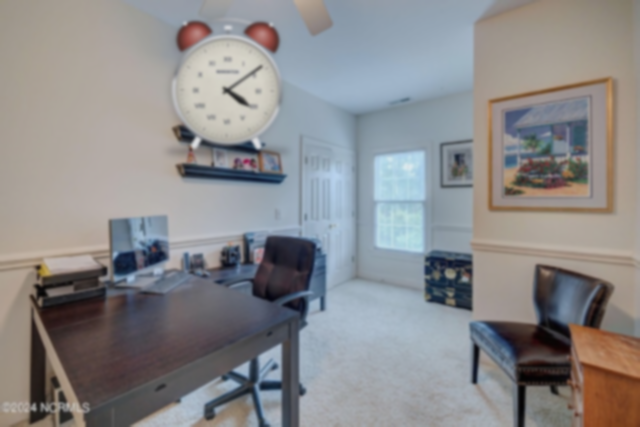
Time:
4:09
